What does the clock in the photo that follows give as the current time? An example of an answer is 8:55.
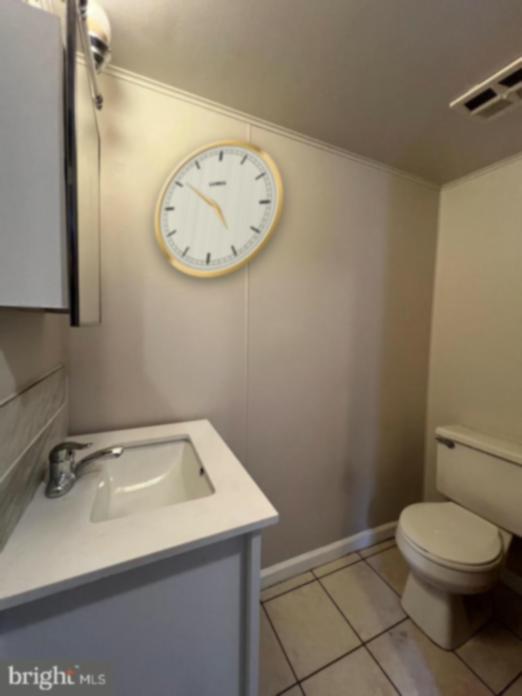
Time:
4:51
